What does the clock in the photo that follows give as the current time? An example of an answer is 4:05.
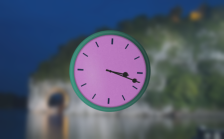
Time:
3:18
